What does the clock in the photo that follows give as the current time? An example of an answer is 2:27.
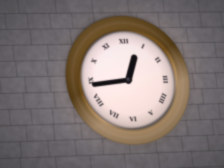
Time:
12:44
